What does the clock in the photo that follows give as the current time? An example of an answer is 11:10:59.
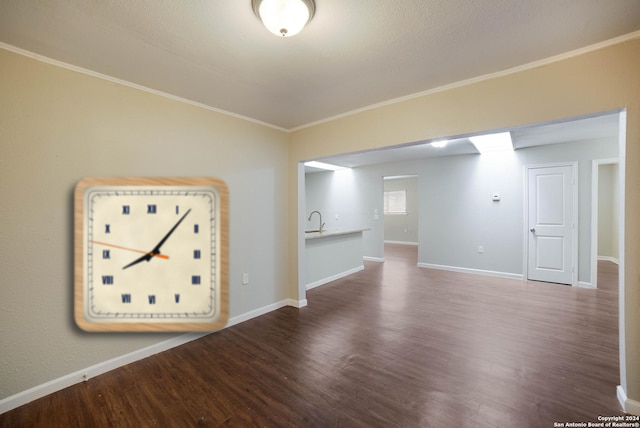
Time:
8:06:47
